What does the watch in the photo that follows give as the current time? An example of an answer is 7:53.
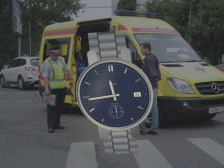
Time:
11:44
